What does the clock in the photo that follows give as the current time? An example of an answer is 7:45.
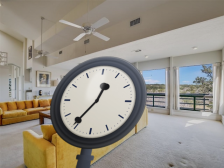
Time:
12:36
